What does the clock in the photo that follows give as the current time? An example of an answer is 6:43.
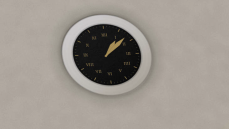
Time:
1:08
